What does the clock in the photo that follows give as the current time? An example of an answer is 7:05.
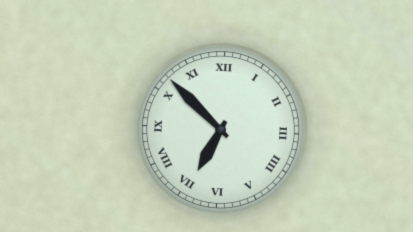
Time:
6:52
